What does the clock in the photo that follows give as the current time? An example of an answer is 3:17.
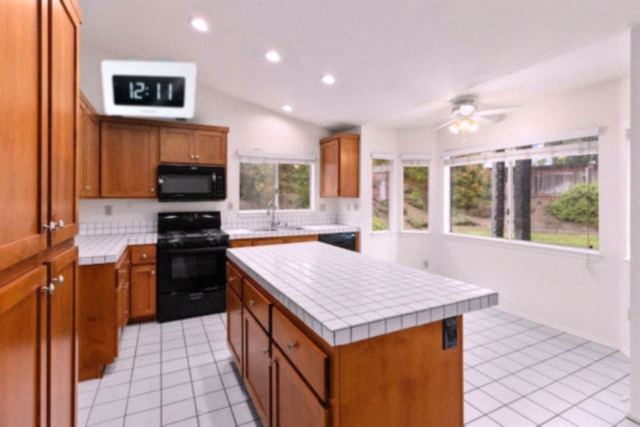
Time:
12:11
